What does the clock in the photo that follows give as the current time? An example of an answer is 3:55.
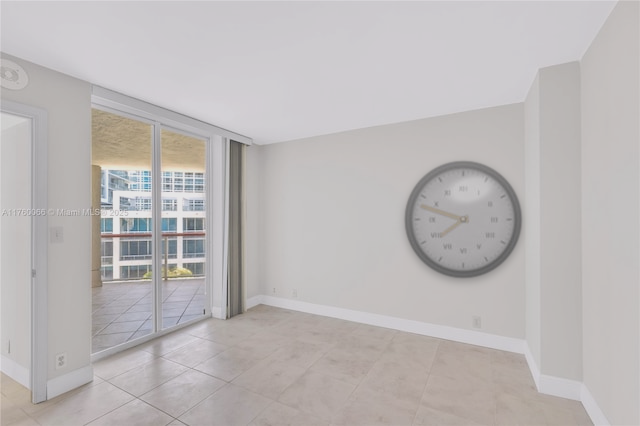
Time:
7:48
